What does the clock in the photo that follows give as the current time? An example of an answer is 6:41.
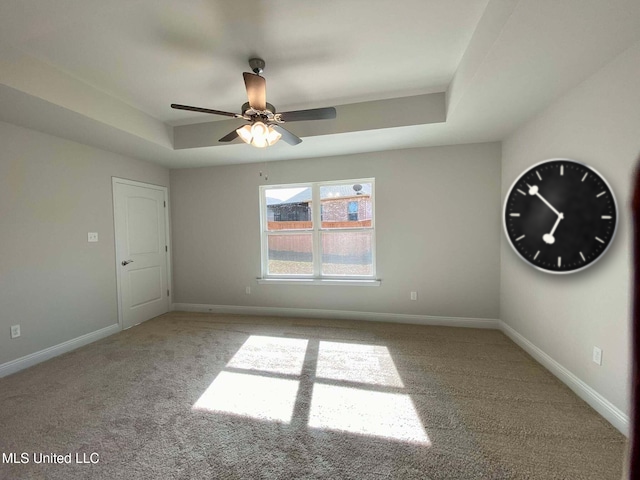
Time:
6:52
